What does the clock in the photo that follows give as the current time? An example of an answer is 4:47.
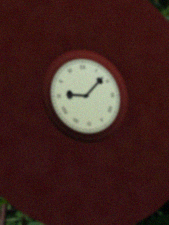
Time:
9:08
